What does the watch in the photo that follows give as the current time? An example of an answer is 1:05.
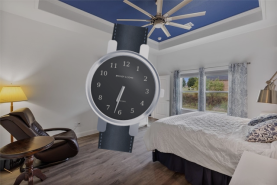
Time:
6:32
